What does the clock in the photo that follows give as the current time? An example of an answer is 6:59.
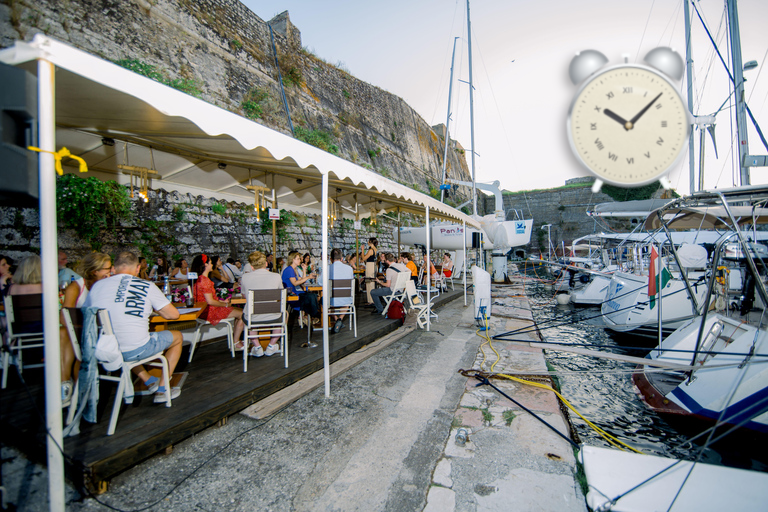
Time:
10:08
